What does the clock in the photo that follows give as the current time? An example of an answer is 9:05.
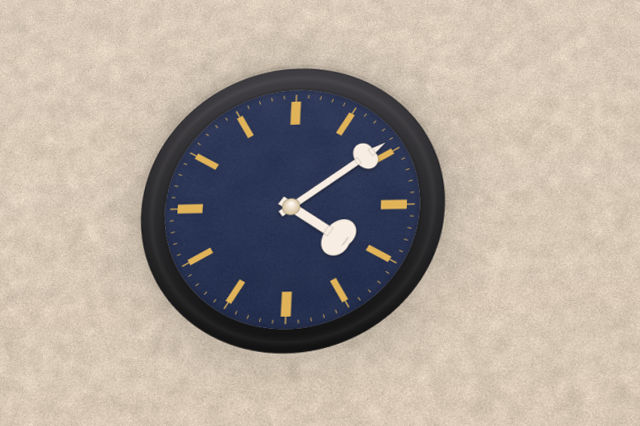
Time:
4:09
